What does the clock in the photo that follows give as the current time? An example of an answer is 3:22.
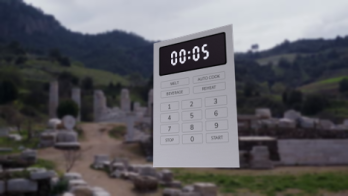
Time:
0:05
